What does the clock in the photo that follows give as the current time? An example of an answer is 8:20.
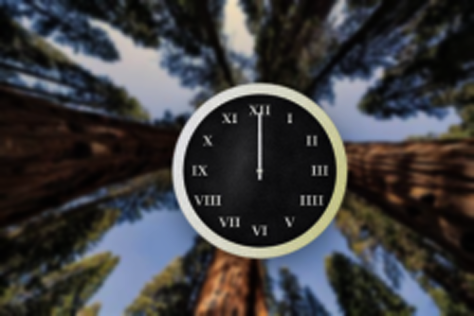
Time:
12:00
